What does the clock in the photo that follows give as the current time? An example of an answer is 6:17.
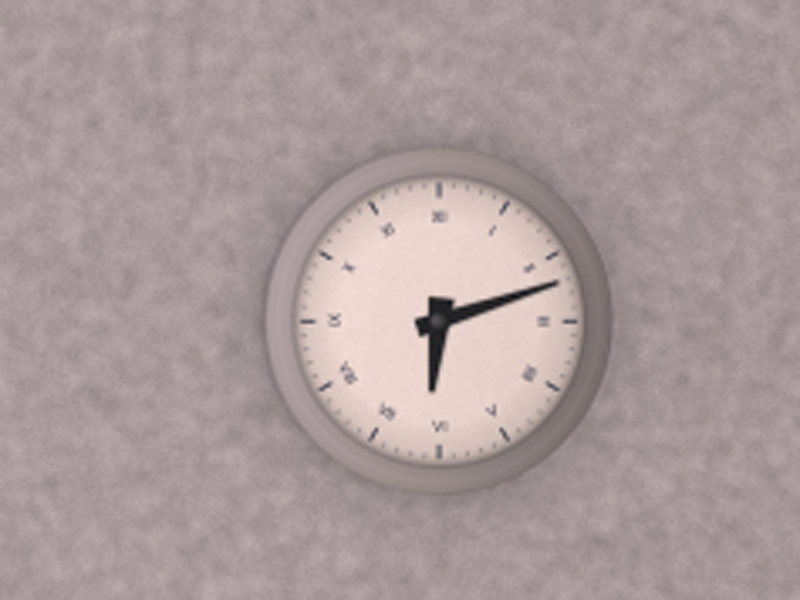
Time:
6:12
